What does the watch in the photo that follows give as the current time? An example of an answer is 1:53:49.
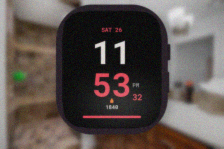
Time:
11:53:32
